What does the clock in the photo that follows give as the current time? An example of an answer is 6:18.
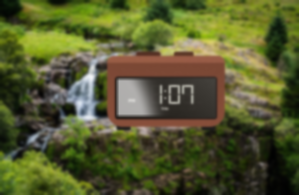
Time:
1:07
